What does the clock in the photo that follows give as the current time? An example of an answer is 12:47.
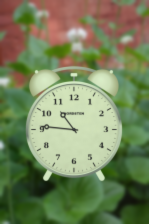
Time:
10:46
